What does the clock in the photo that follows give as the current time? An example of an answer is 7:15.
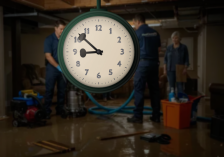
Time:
8:52
